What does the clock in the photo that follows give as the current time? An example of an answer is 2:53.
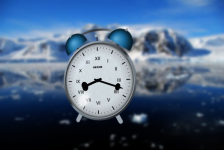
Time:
8:18
